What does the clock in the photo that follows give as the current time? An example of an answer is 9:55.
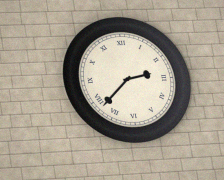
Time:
2:38
